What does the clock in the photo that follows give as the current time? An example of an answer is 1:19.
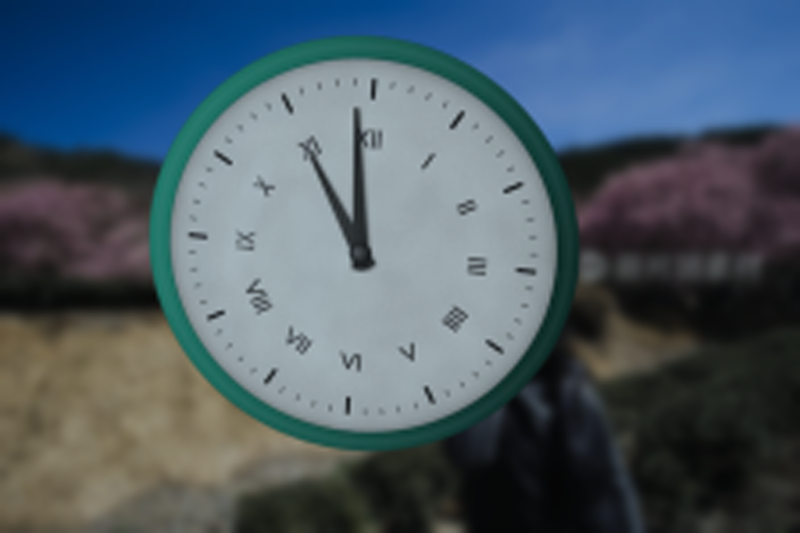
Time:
10:59
